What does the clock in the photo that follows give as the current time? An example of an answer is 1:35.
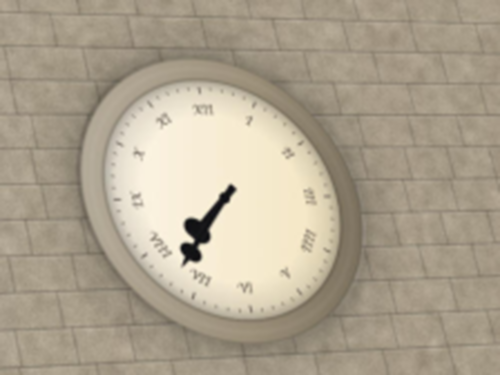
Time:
7:37
